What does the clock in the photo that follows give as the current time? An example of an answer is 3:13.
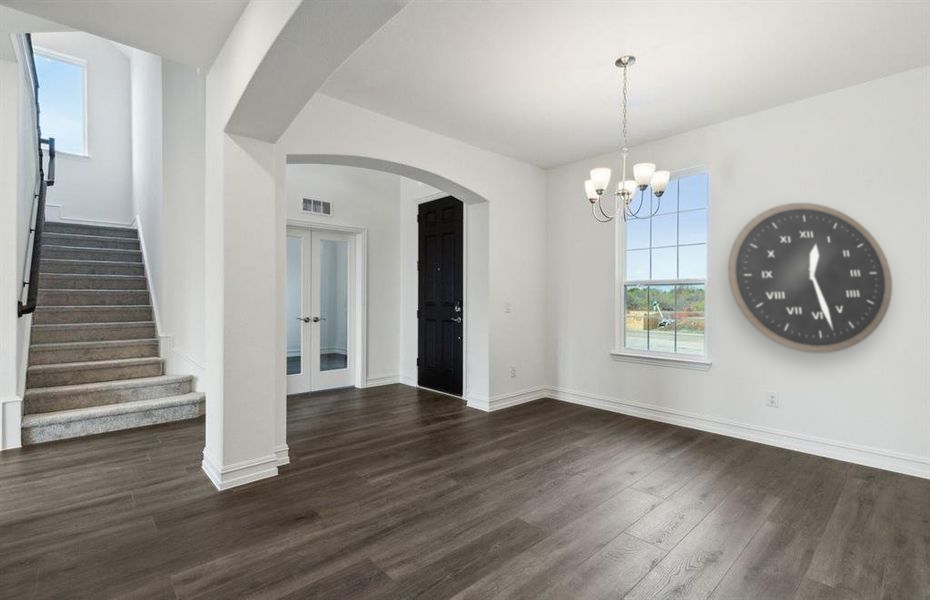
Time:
12:28
